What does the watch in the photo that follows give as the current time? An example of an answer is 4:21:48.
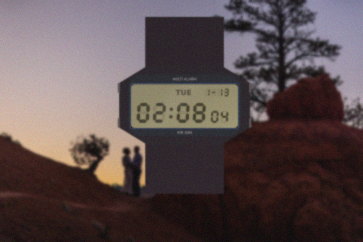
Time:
2:08:04
